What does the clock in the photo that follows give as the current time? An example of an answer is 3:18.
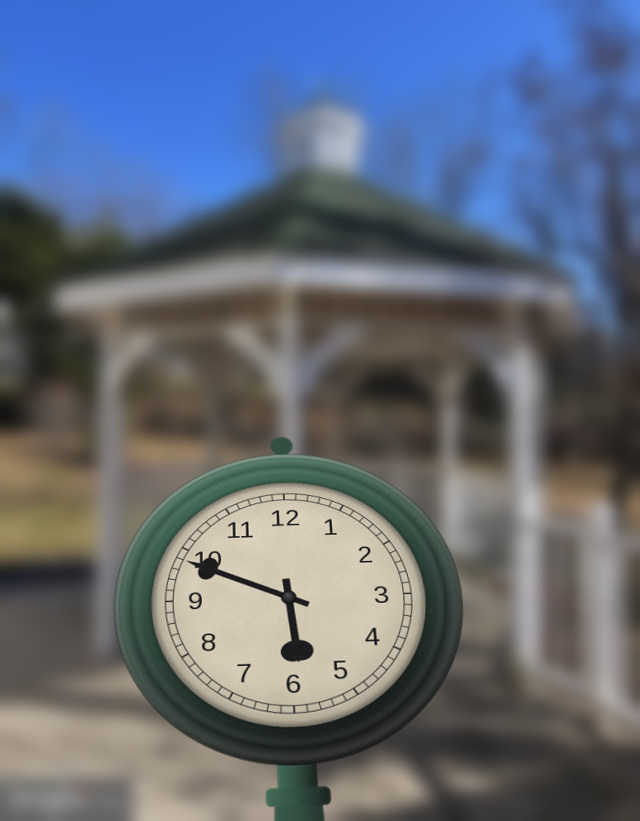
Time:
5:49
